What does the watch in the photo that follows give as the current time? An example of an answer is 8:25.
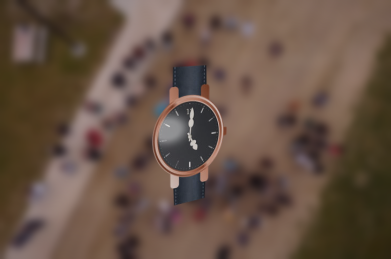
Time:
5:01
